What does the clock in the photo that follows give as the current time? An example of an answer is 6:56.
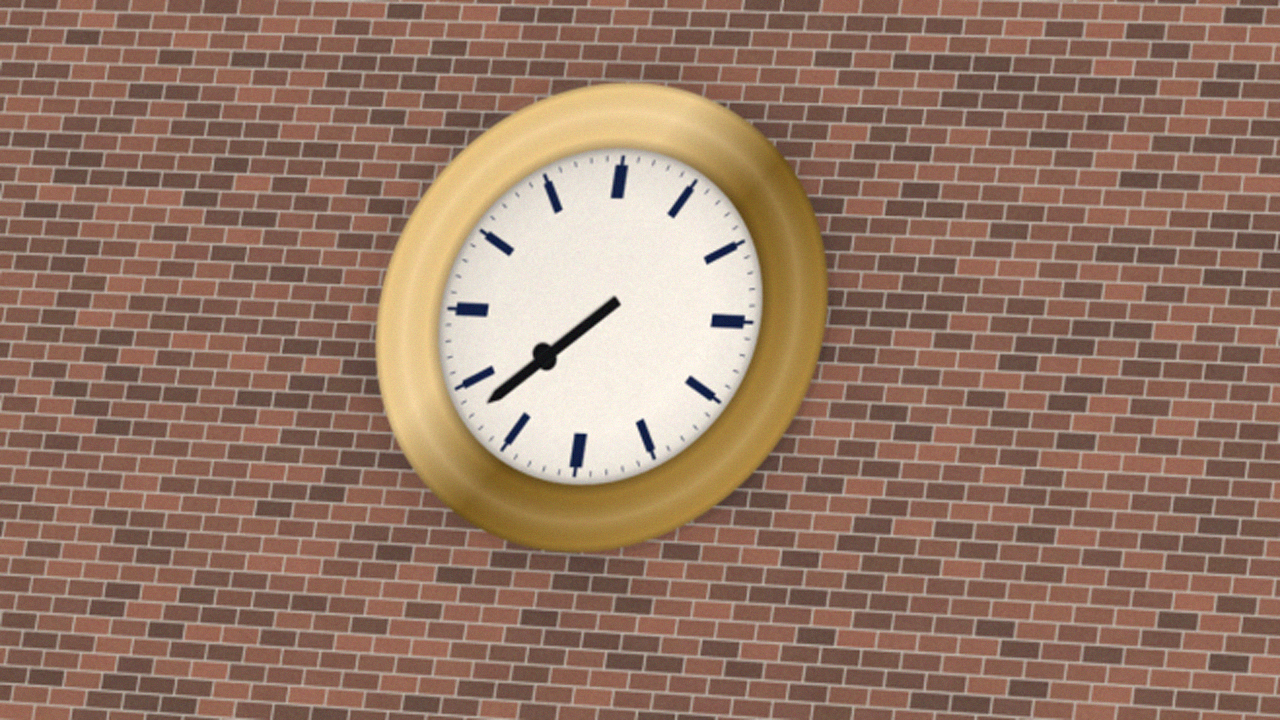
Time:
7:38
